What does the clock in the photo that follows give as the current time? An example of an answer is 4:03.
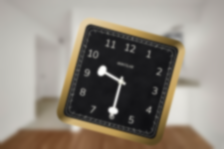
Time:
9:30
